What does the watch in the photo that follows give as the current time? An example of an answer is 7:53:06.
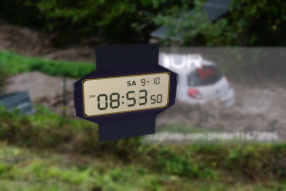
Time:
8:53:50
